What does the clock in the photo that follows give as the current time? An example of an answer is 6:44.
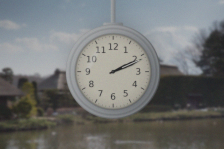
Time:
2:11
